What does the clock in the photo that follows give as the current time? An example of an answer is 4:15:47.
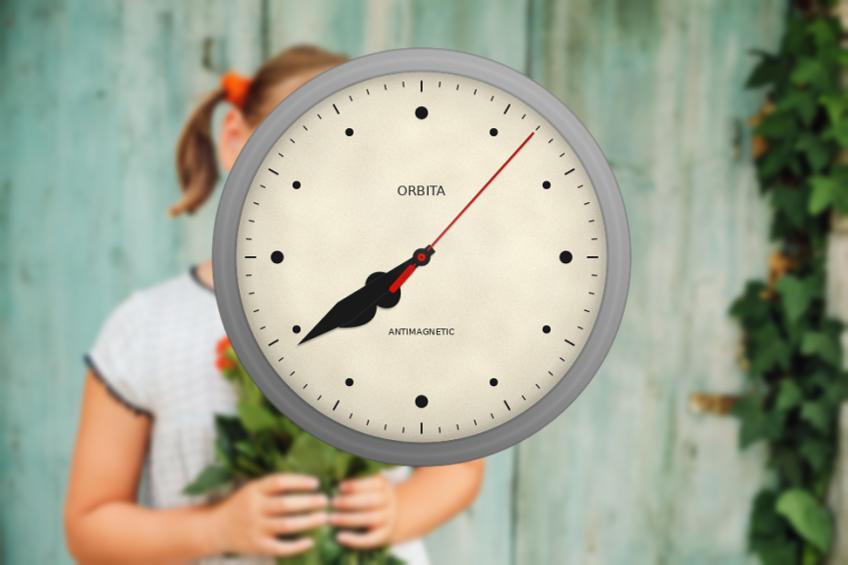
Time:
7:39:07
